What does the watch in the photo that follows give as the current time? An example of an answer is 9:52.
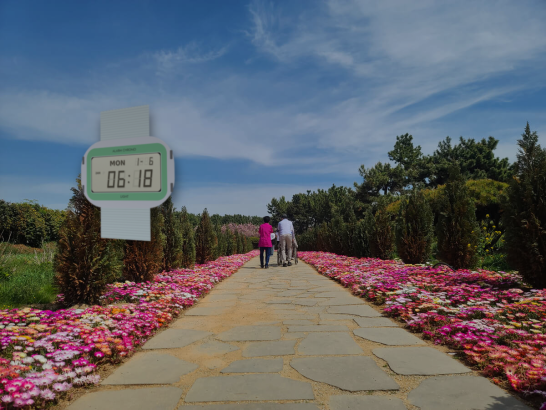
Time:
6:18
